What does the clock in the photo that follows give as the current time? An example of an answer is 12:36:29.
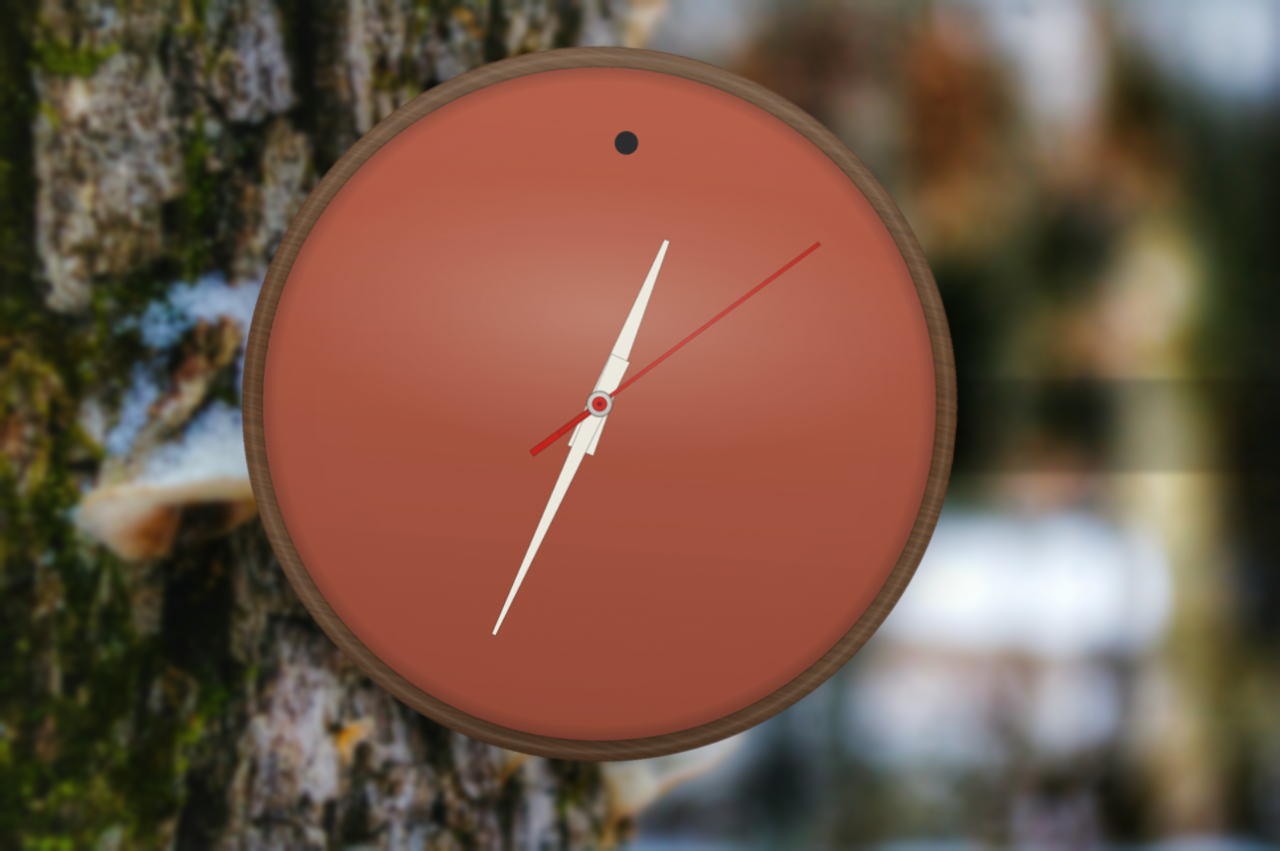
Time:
12:33:08
